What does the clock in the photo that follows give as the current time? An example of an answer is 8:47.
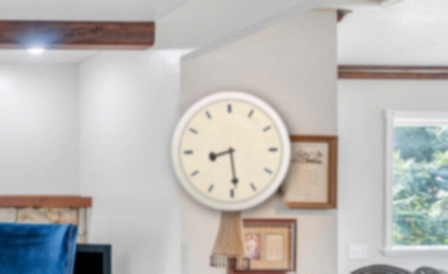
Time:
8:29
